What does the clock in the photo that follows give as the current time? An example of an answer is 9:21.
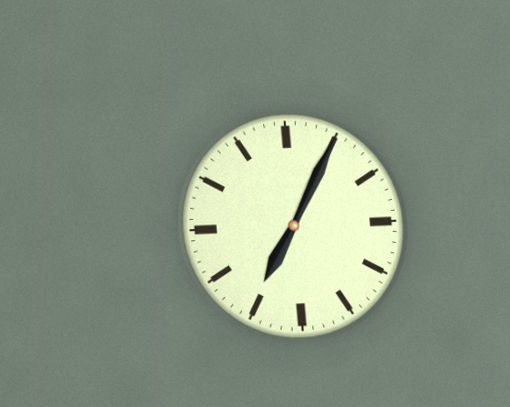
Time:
7:05
